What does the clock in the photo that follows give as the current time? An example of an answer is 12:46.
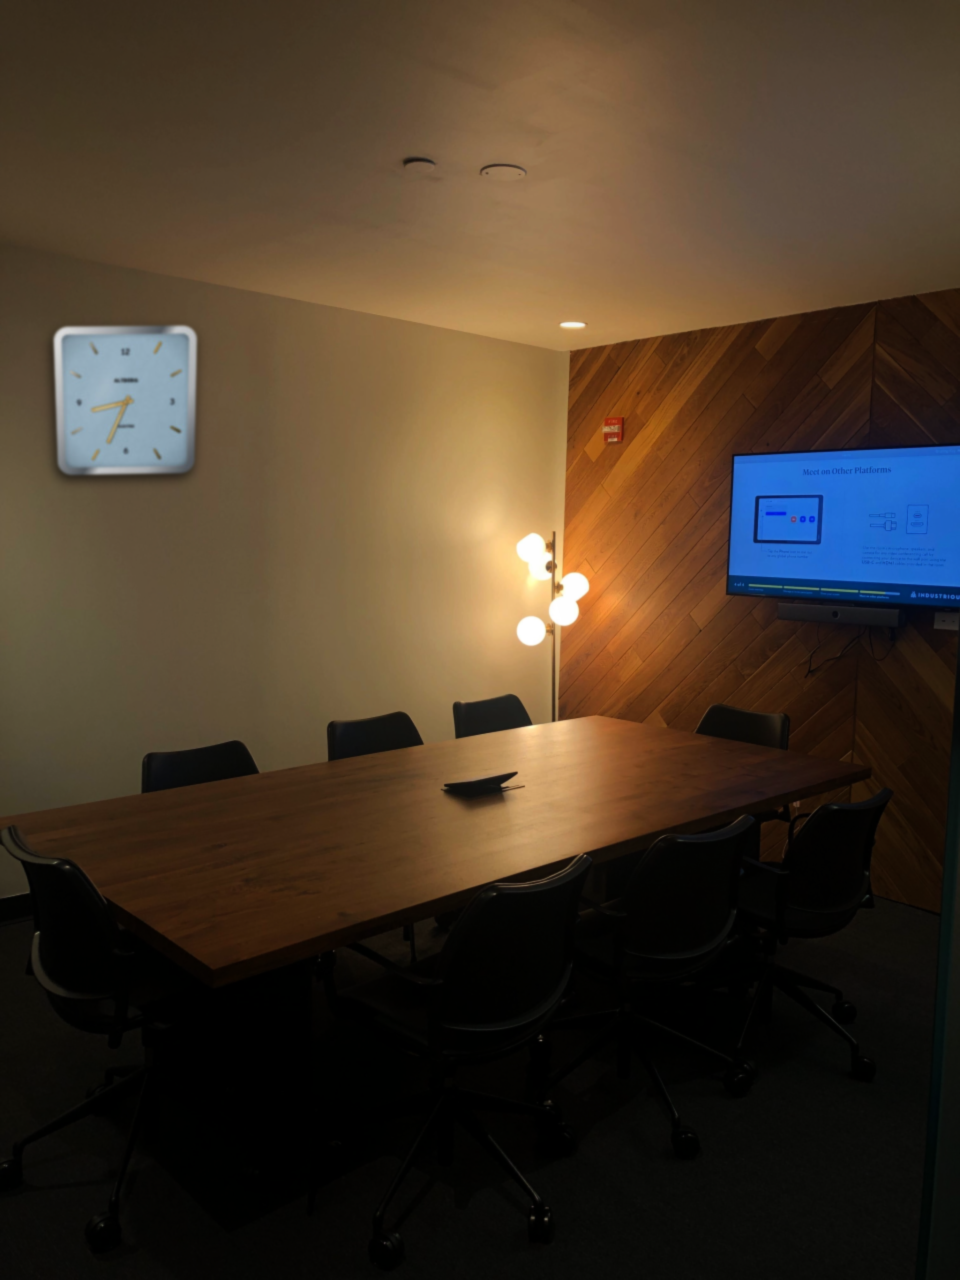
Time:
8:34
